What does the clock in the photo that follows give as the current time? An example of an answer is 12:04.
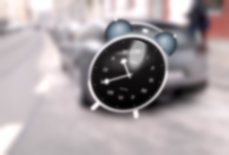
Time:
10:40
